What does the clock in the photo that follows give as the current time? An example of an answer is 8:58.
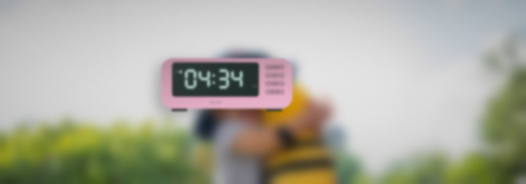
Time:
4:34
